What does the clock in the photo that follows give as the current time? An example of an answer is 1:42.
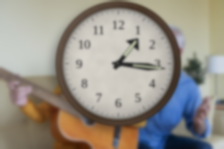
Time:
1:16
